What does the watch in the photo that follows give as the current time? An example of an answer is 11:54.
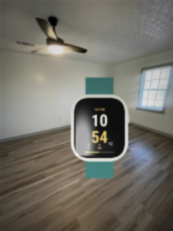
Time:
10:54
